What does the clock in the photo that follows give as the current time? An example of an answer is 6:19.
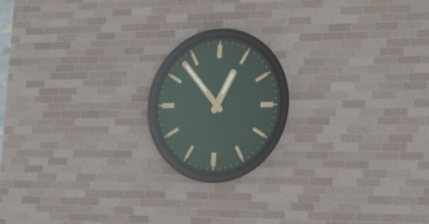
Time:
12:53
